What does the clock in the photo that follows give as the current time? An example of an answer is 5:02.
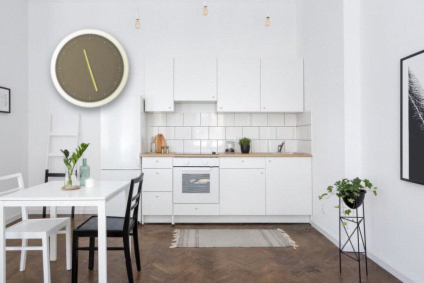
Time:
11:27
